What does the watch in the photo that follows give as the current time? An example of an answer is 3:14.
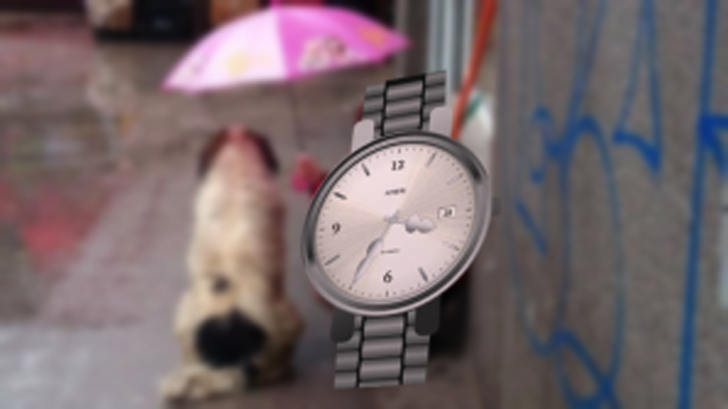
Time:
3:35
